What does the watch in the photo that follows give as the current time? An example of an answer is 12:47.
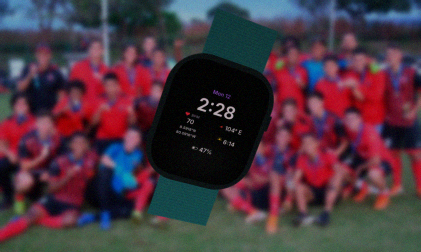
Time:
2:28
